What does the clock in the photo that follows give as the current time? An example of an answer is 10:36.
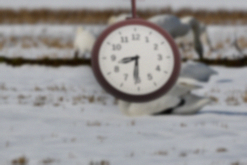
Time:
8:31
